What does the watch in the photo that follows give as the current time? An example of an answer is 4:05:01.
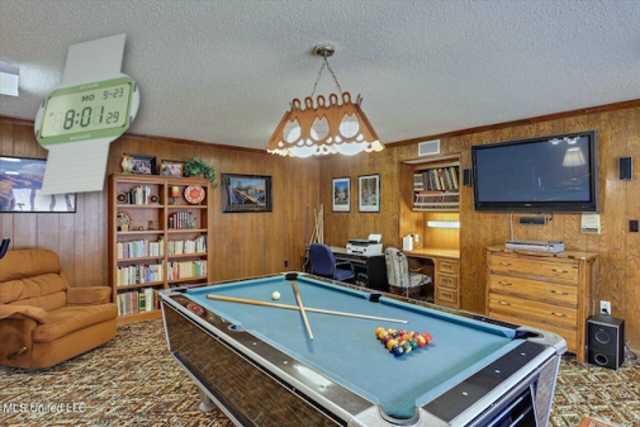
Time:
8:01:29
